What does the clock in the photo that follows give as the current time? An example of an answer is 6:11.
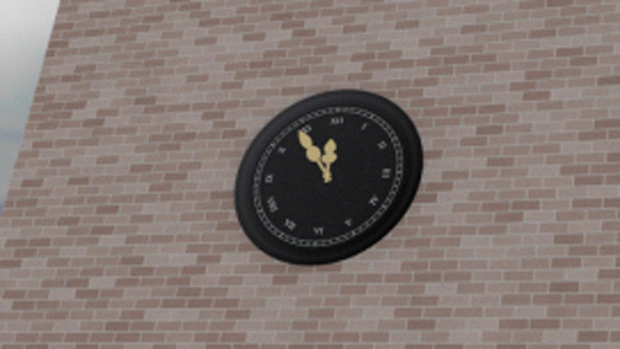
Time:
11:54
